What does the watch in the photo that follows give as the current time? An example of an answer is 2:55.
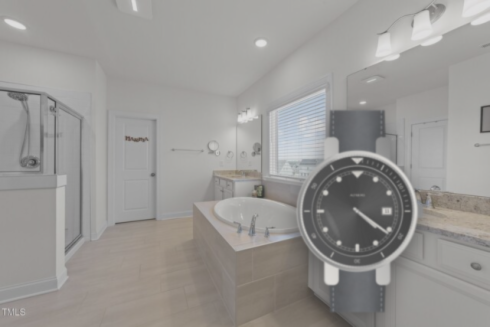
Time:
4:21
